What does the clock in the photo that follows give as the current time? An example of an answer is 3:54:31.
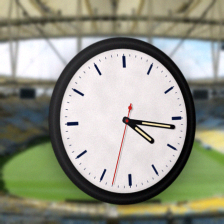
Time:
4:16:33
